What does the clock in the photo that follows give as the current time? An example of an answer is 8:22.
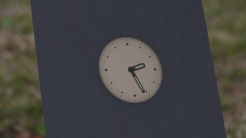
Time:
2:26
